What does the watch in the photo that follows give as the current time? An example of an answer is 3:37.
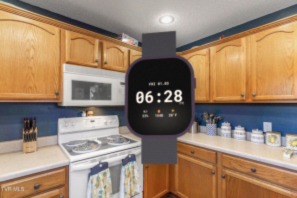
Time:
6:28
